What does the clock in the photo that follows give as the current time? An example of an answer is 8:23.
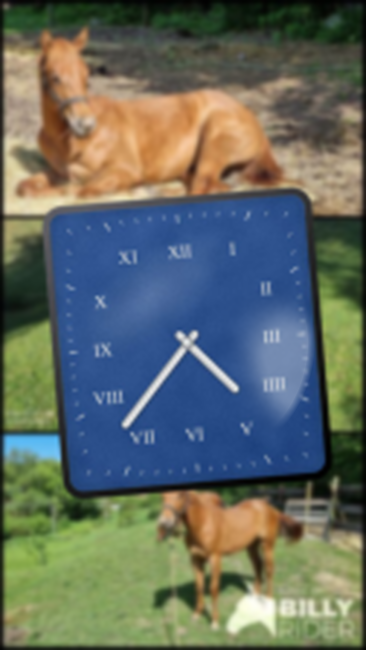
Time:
4:37
